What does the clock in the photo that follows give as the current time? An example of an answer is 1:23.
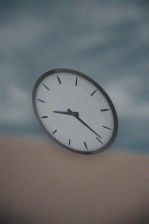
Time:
9:24
